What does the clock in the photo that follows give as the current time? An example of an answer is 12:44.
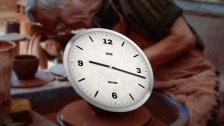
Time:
9:17
